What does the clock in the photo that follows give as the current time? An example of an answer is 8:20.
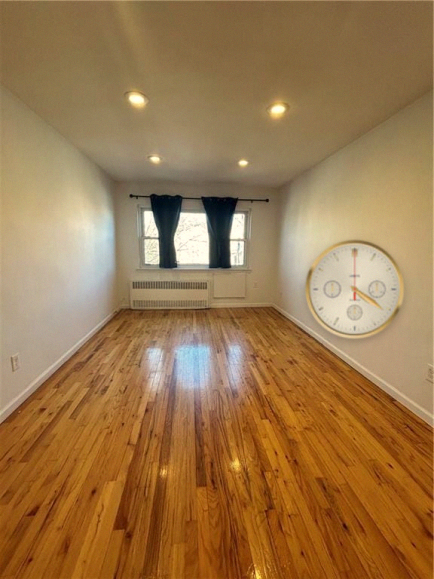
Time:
4:21
